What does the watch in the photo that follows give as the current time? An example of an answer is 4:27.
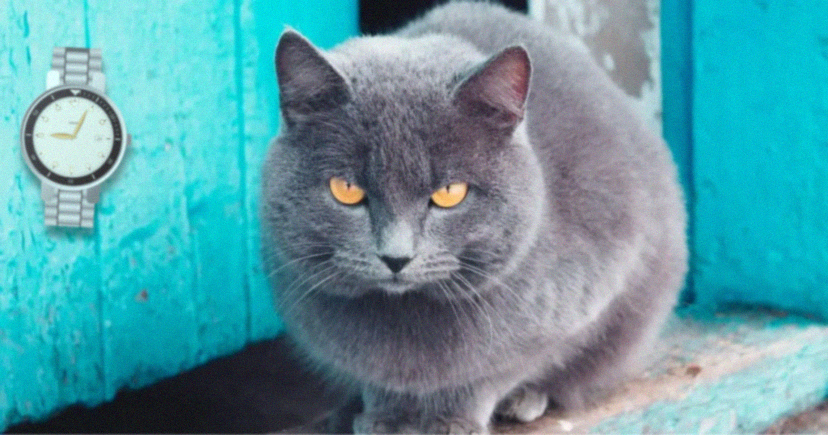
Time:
9:04
